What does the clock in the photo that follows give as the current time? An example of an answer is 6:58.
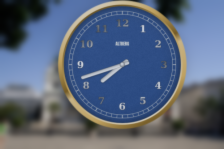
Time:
7:42
